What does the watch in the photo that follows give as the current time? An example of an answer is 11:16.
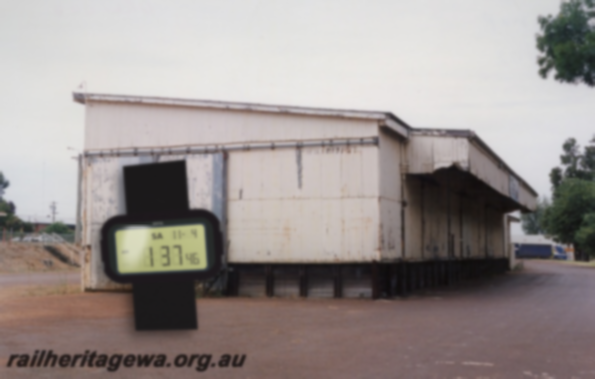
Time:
1:37
